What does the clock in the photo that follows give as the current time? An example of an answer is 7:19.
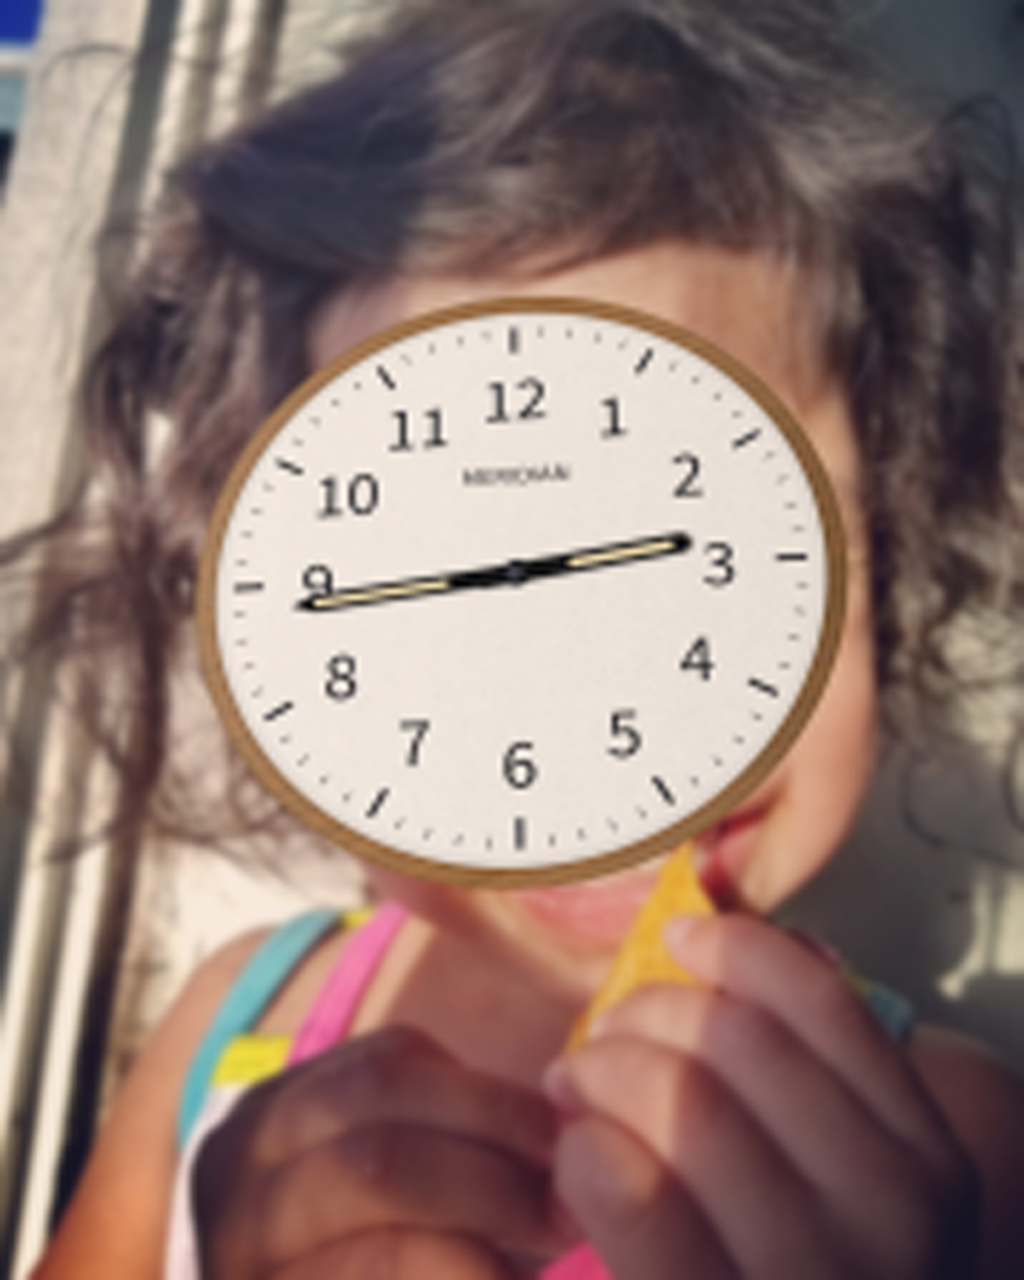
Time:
2:44
